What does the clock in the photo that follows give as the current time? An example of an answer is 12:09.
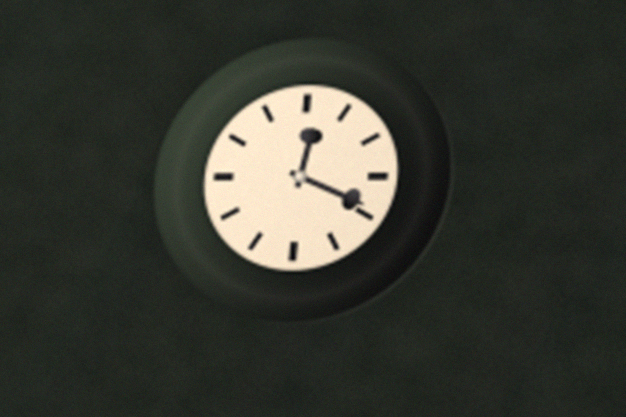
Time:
12:19
